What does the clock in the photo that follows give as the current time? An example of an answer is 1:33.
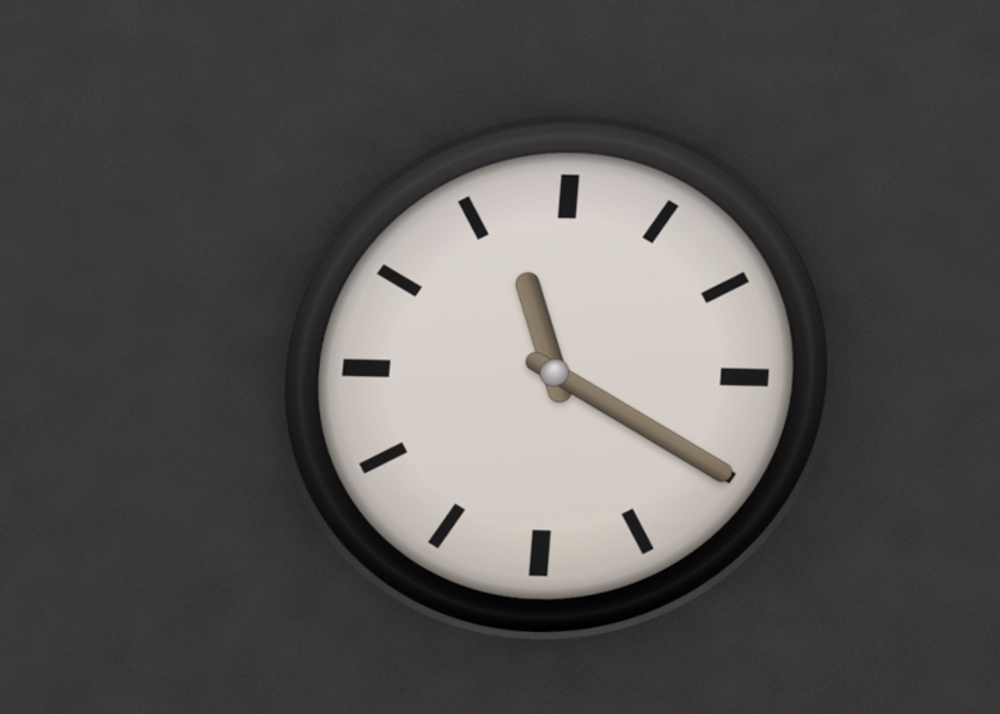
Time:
11:20
